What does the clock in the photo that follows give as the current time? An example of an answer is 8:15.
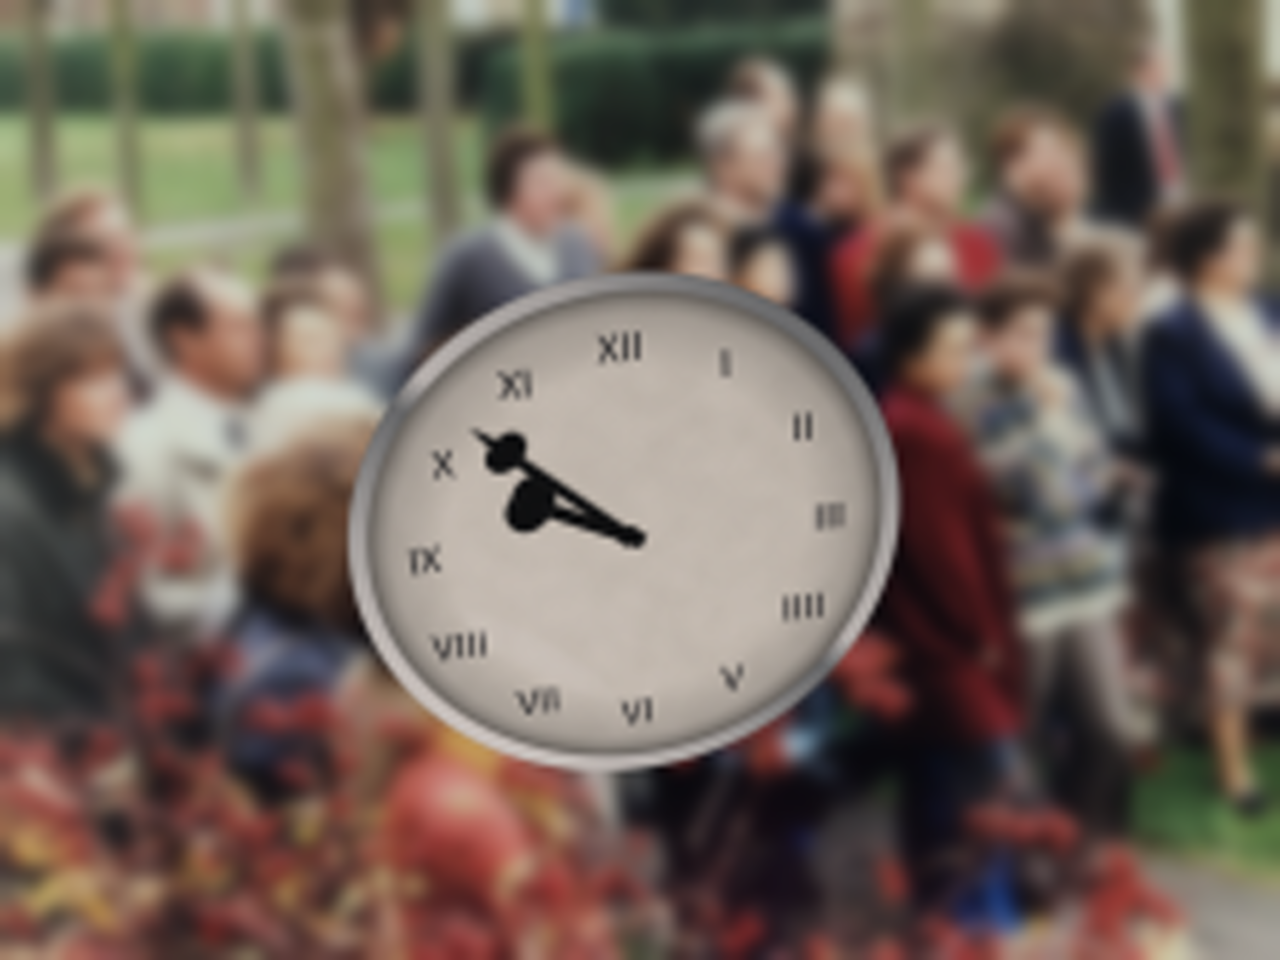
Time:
9:52
